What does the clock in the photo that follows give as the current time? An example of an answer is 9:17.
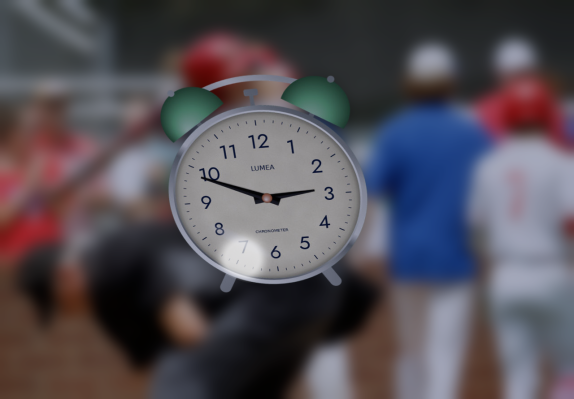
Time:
2:49
